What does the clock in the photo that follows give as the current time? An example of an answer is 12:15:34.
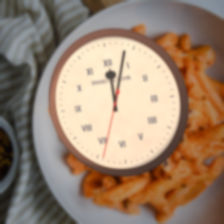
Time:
12:03:34
